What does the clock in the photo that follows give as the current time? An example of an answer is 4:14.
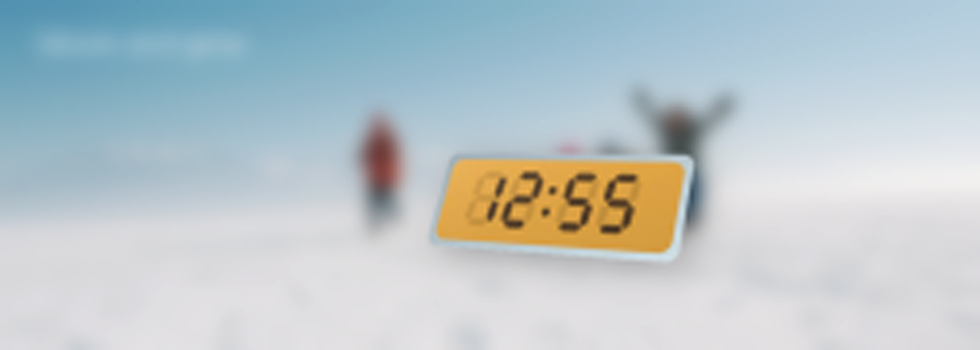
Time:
12:55
